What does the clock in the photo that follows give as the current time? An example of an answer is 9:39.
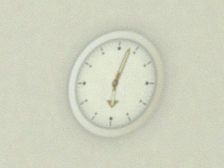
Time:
6:03
